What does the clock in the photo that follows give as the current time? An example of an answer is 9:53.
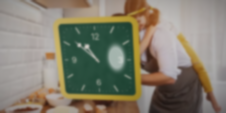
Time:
10:52
